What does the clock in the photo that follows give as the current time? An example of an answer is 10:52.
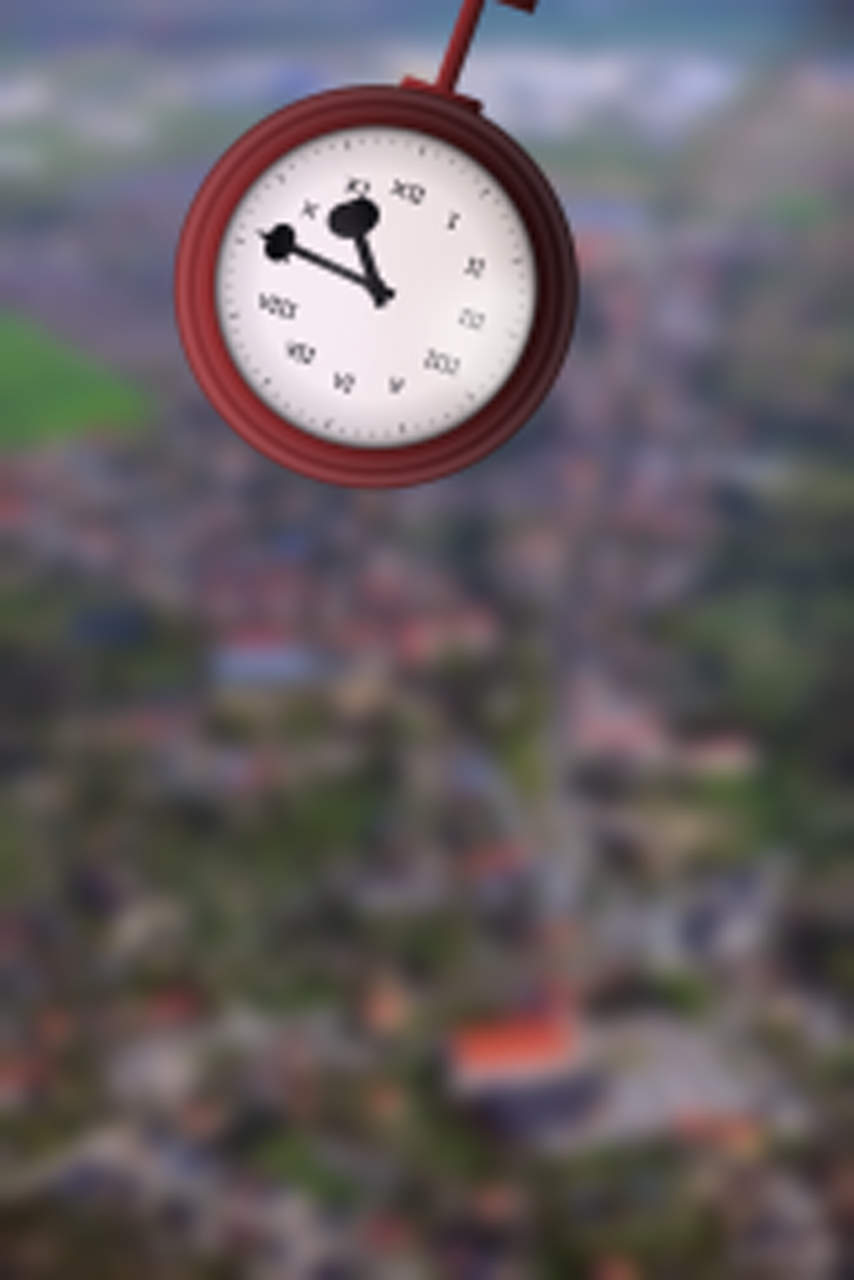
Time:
10:46
